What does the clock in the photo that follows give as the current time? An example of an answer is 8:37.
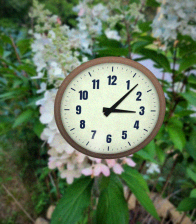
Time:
3:07
